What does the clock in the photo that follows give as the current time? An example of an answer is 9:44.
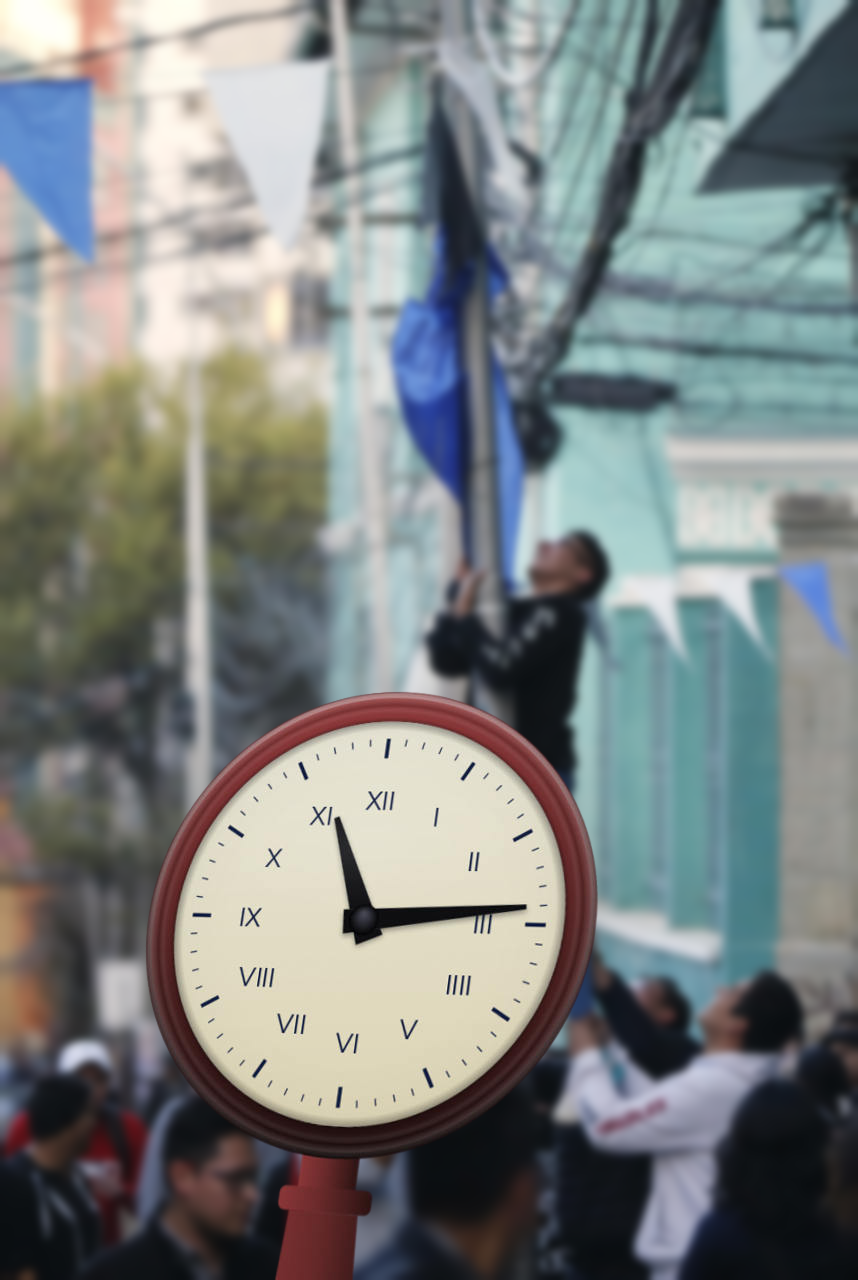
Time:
11:14
